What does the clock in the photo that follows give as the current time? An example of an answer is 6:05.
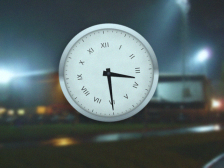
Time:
3:30
